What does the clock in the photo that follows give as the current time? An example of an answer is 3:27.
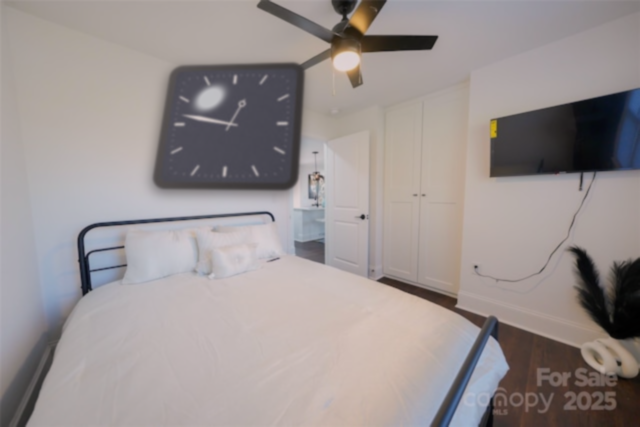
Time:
12:47
